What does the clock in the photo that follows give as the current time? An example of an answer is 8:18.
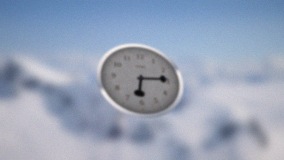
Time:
6:14
